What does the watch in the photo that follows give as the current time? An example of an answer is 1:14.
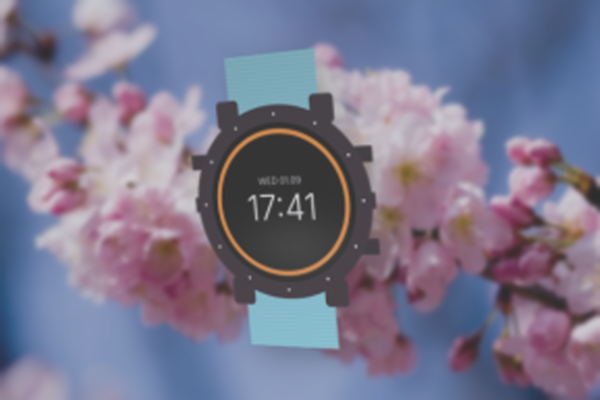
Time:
17:41
